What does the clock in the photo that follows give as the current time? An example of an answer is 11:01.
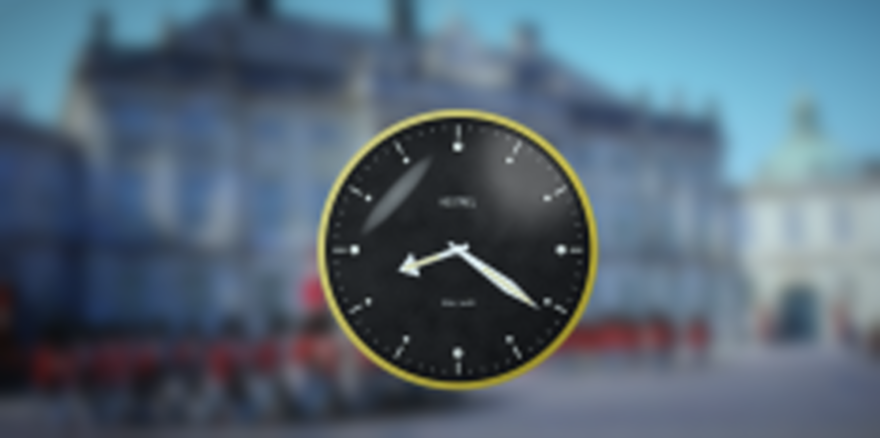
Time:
8:21
